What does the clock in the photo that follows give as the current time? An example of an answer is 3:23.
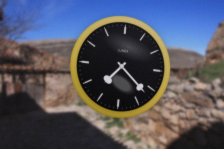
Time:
7:22
